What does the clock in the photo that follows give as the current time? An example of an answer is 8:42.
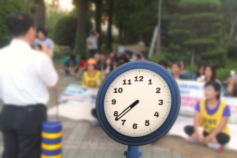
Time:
7:38
